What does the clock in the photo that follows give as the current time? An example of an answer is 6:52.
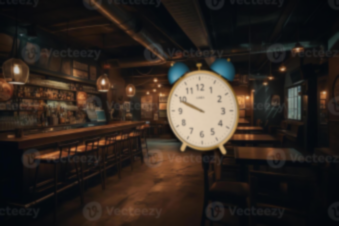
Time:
9:49
